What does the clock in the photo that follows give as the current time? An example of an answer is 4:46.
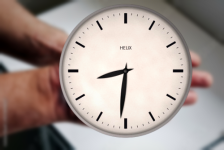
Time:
8:31
